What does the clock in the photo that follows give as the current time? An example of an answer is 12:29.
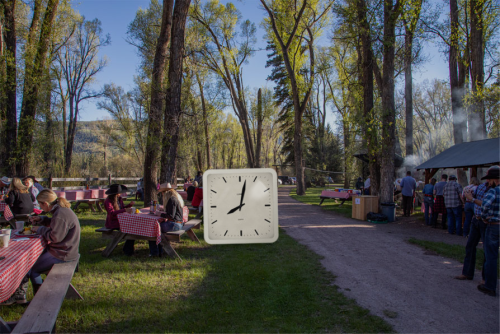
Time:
8:02
